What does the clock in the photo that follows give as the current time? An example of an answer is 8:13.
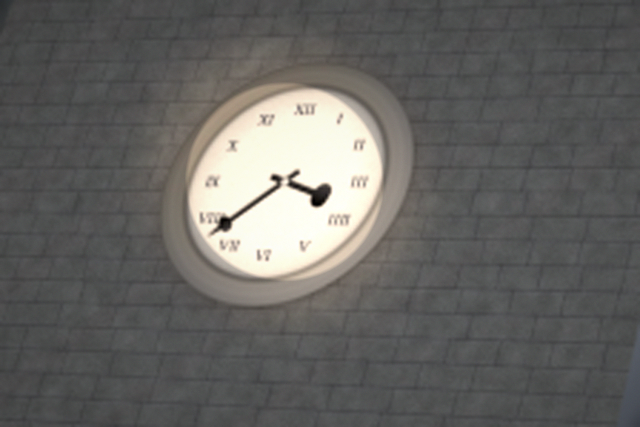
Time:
3:38
